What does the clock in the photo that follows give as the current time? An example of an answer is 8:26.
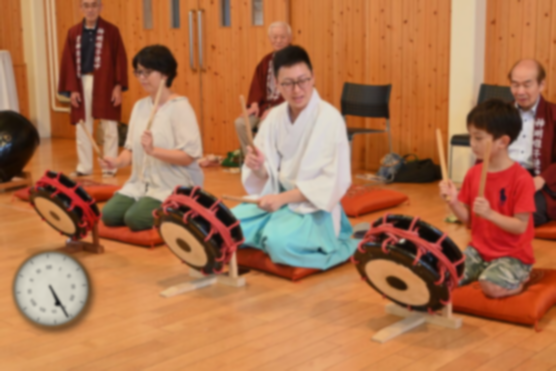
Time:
5:26
